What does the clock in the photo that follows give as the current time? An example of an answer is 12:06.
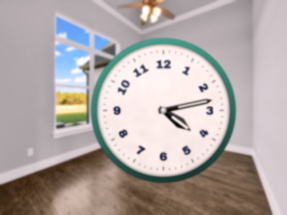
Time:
4:13
